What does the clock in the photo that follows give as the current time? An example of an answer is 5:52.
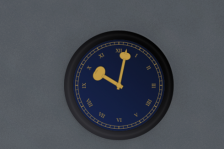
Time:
10:02
